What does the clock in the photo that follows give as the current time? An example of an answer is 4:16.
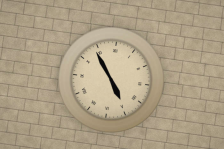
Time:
4:54
